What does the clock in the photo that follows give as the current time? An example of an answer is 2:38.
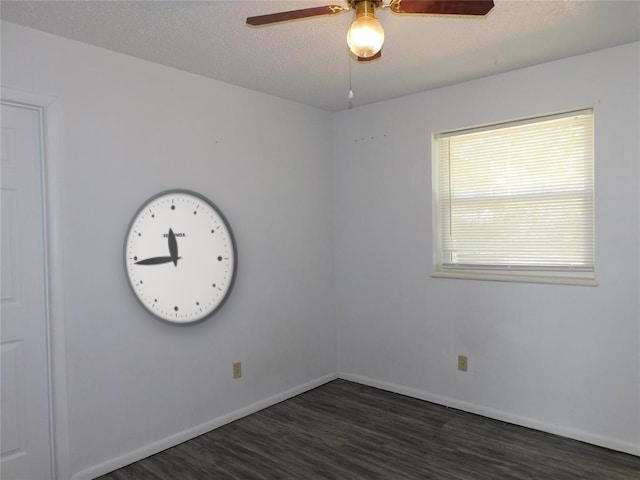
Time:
11:44
